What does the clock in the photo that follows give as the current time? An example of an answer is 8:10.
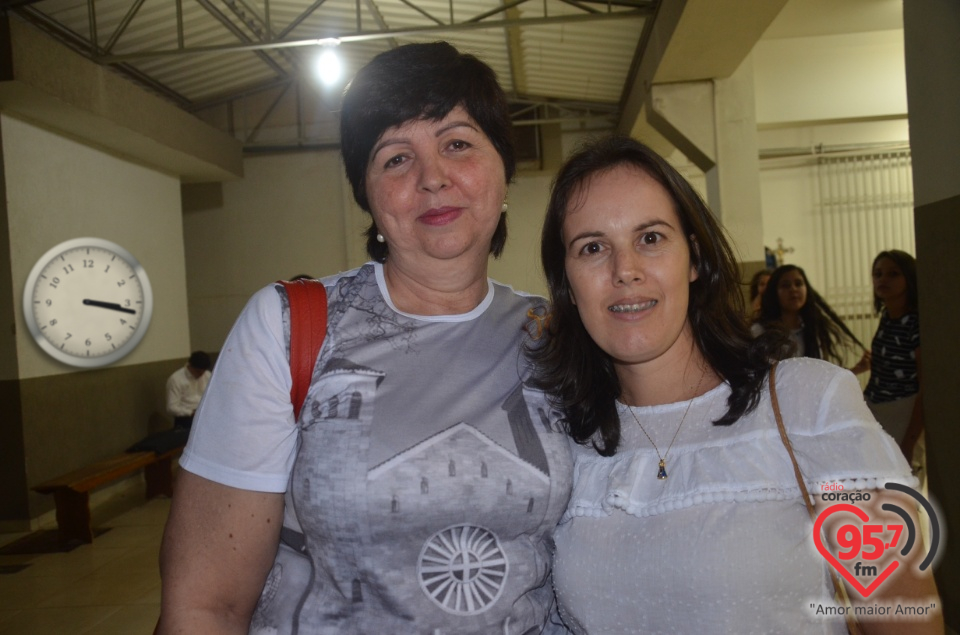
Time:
3:17
